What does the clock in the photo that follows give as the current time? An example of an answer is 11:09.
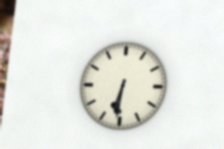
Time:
6:31
